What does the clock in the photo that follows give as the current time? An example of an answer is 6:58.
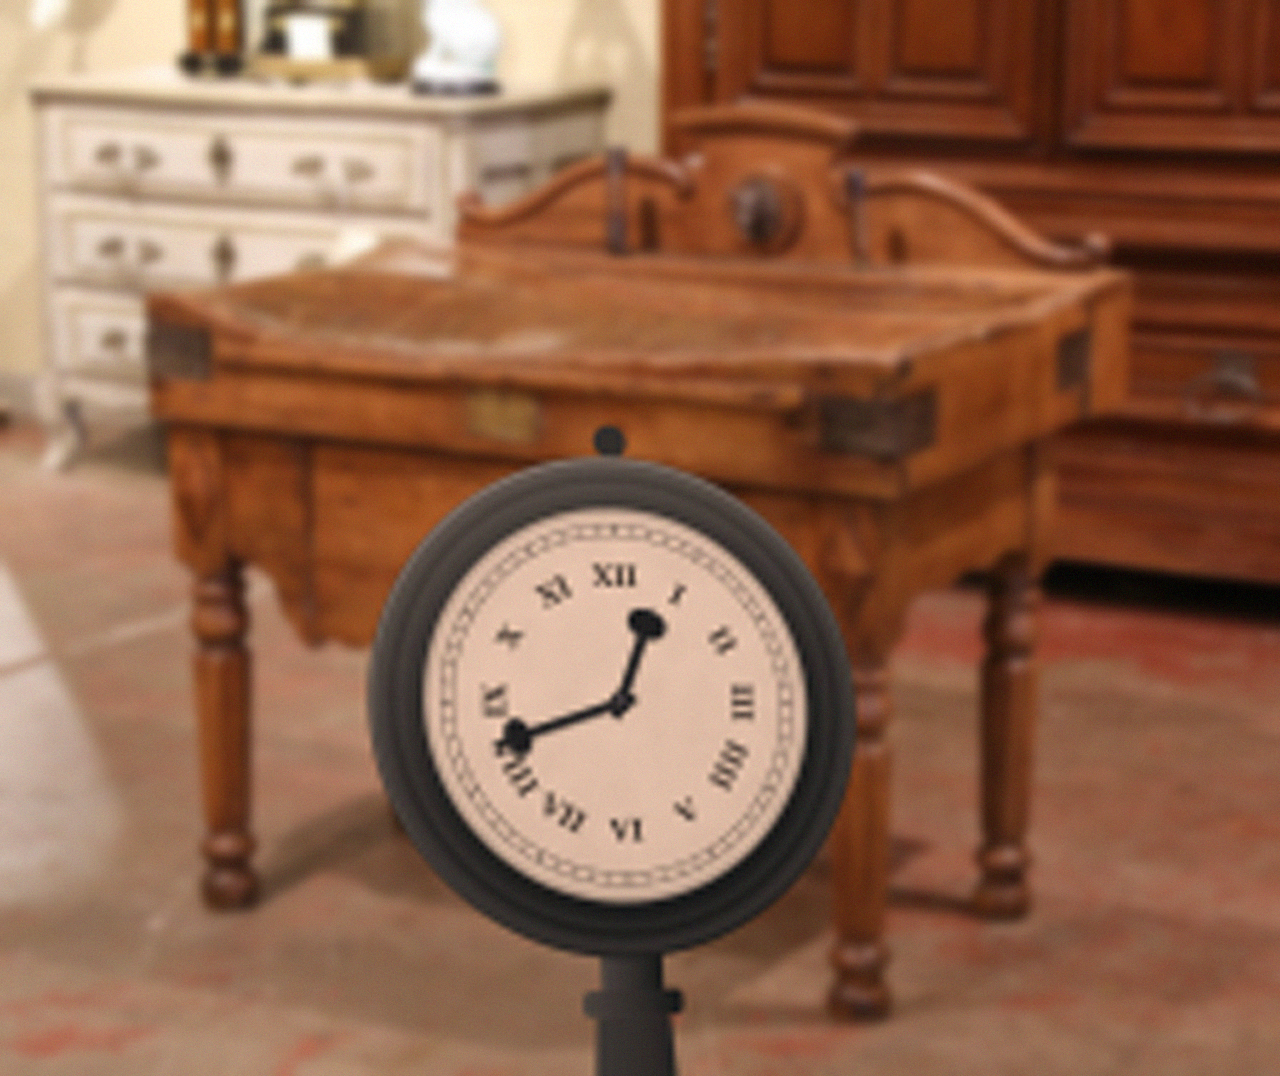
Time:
12:42
